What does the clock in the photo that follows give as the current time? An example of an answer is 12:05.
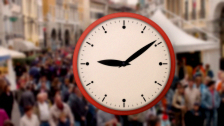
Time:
9:09
